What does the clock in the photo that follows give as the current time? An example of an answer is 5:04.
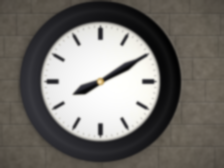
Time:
8:10
